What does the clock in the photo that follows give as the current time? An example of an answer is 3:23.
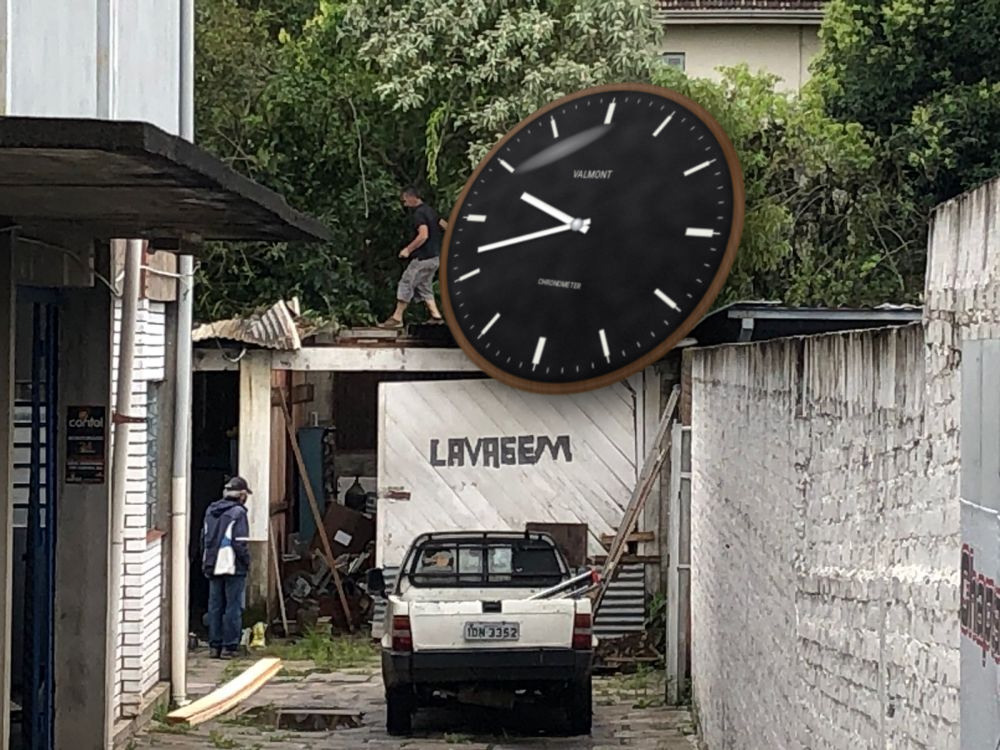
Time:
9:42
